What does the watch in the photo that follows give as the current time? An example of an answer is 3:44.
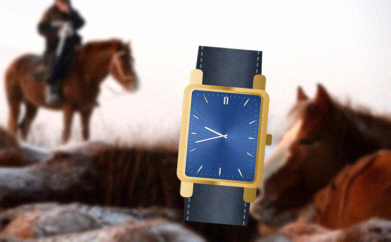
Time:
9:42
